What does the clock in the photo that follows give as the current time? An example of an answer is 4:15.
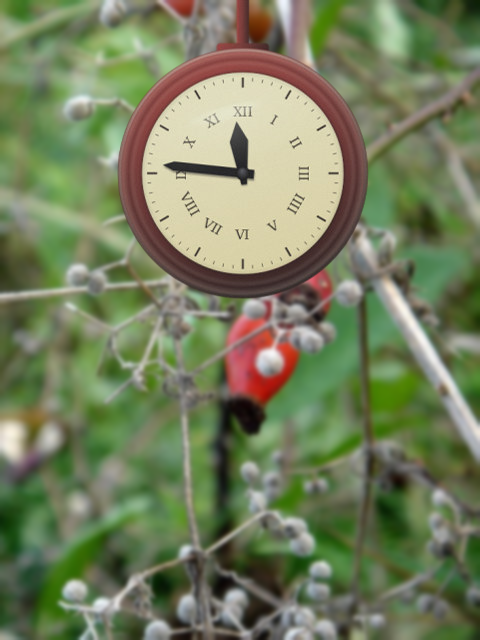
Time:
11:46
